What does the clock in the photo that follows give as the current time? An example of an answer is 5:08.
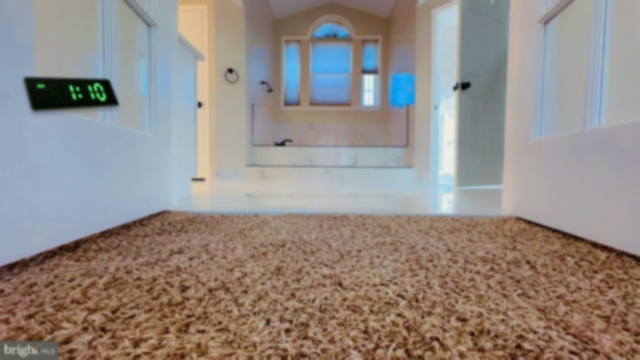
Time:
1:10
